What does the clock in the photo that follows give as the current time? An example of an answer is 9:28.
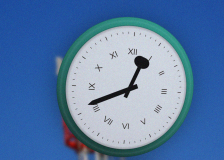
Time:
12:41
